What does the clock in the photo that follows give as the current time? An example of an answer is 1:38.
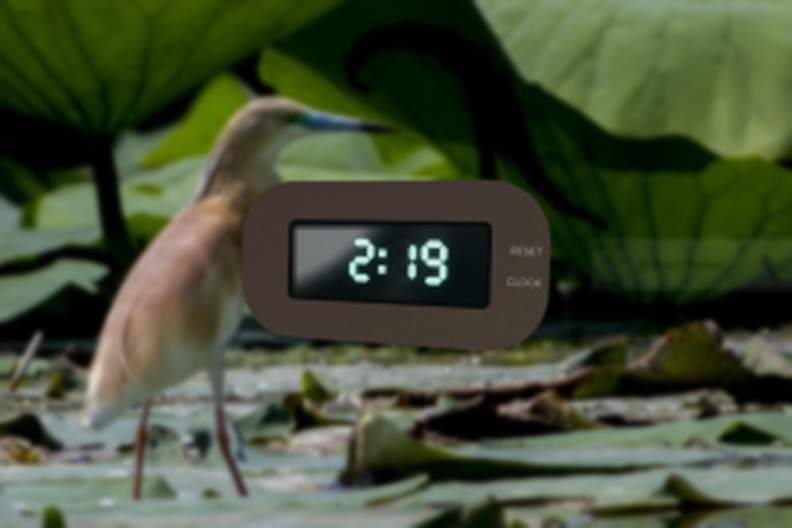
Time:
2:19
